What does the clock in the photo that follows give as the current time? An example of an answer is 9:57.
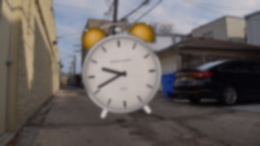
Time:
9:41
